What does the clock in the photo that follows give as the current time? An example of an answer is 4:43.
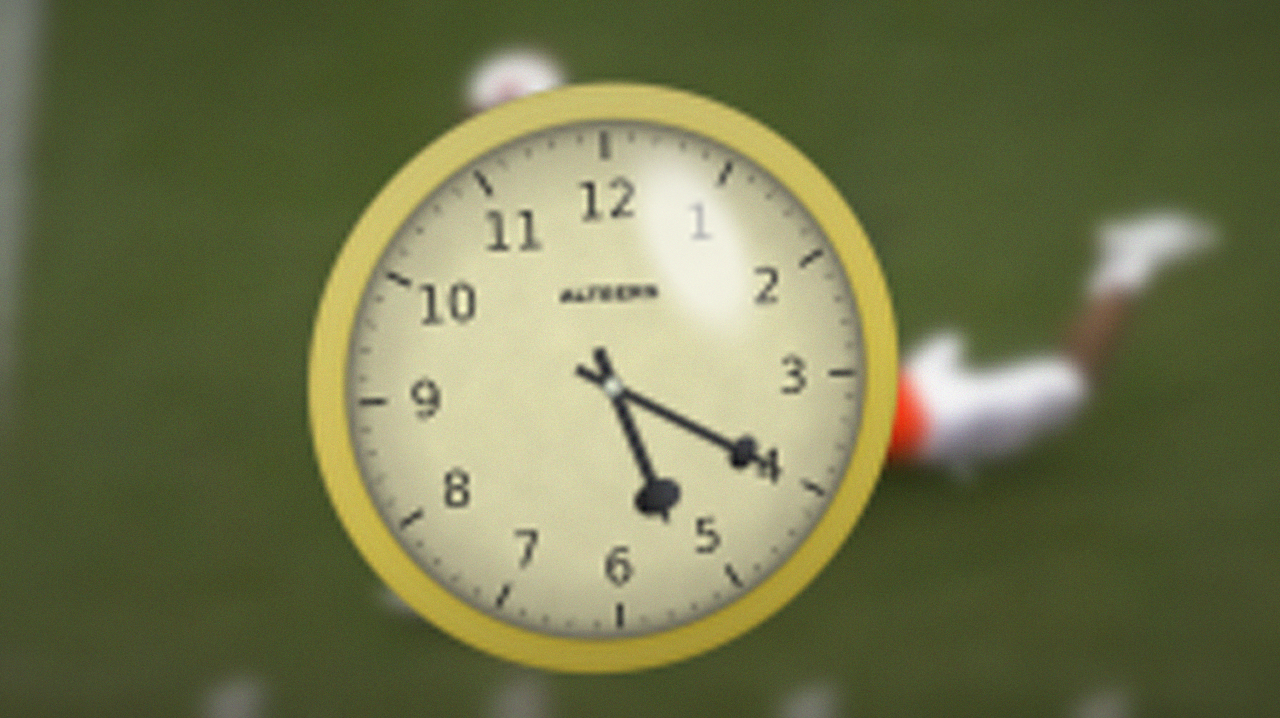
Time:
5:20
